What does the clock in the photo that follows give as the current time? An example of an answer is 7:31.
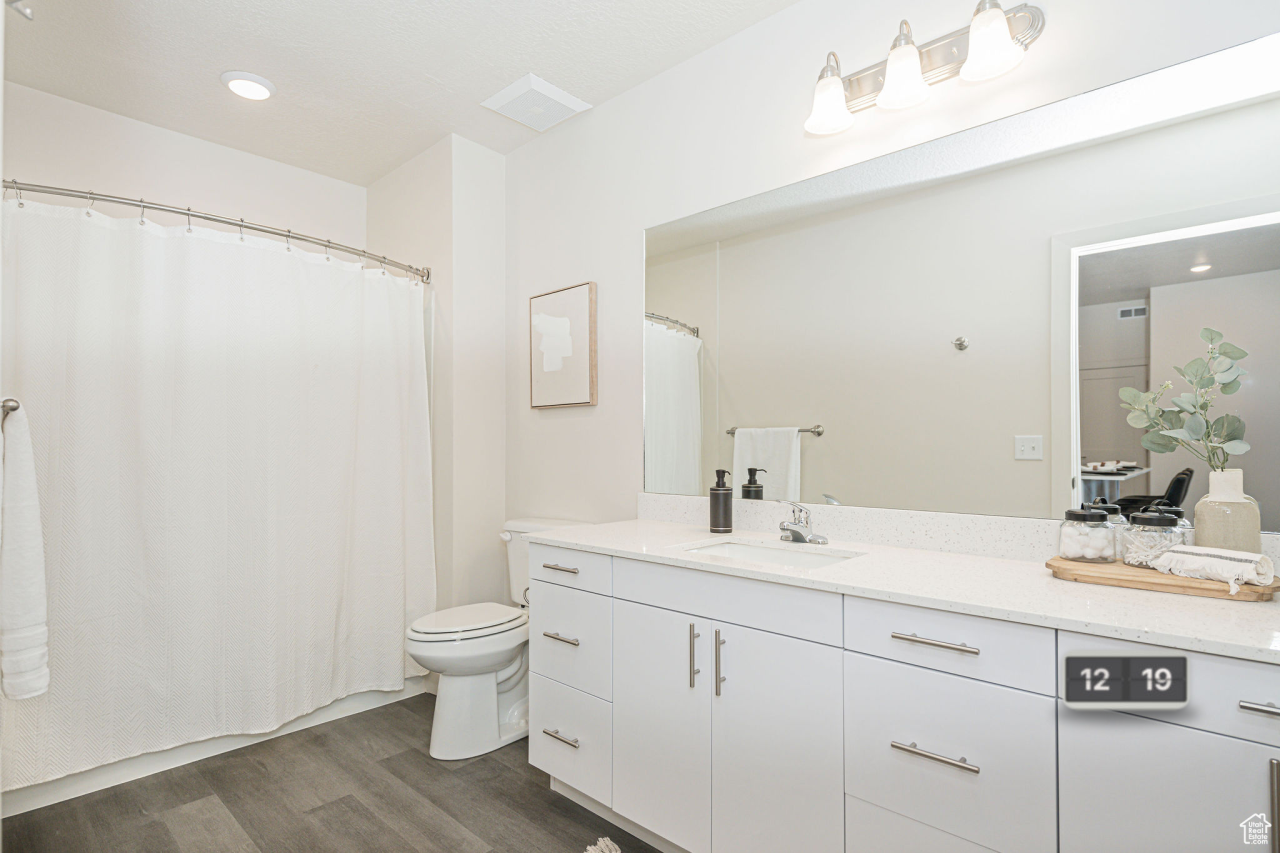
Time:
12:19
